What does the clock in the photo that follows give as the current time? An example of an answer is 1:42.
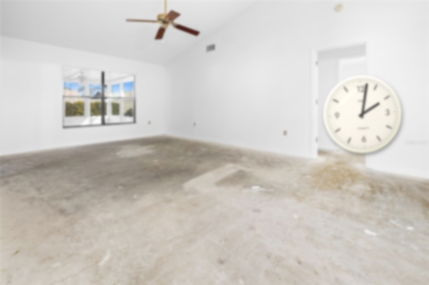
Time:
2:02
